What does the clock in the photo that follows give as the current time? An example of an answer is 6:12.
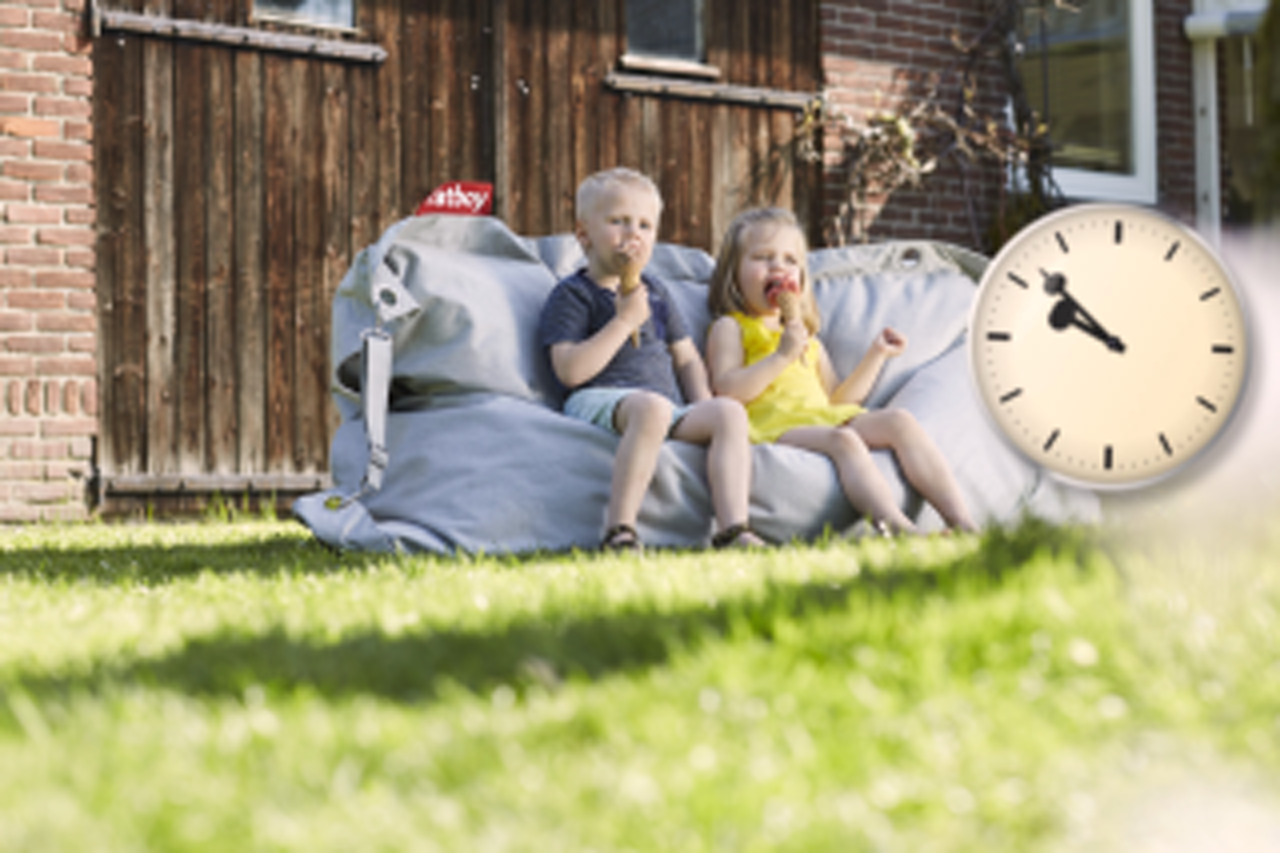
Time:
9:52
